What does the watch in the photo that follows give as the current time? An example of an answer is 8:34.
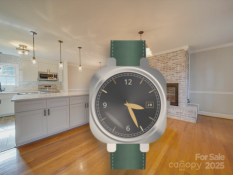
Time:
3:26
